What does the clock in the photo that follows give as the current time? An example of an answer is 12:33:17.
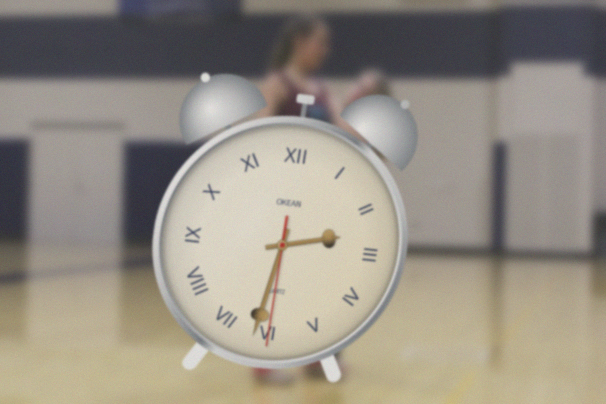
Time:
2:31:30
